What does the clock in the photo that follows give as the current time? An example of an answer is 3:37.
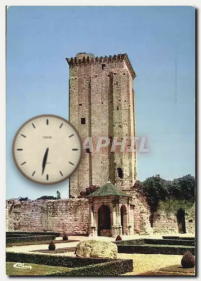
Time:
6:32
